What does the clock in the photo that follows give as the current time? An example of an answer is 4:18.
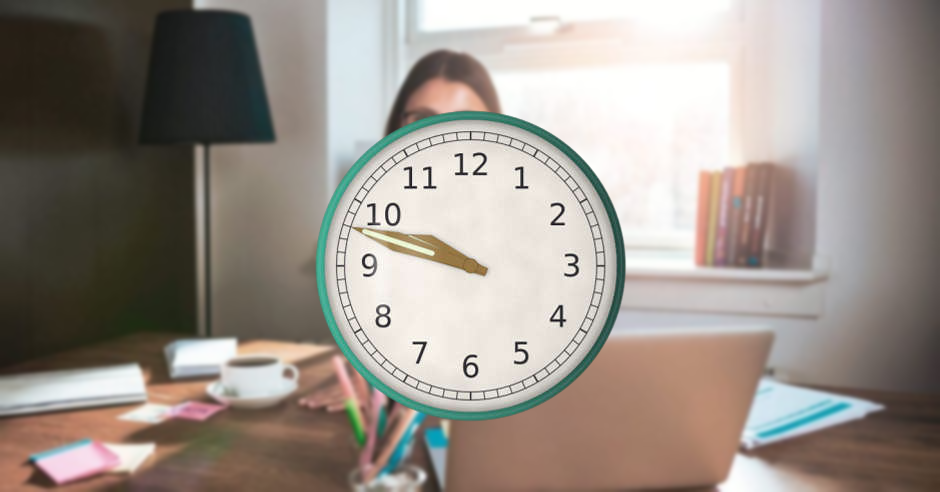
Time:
9:48
